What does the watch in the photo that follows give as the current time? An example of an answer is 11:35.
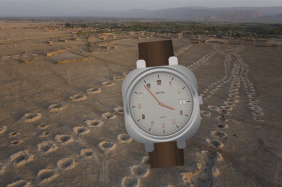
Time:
3:54
